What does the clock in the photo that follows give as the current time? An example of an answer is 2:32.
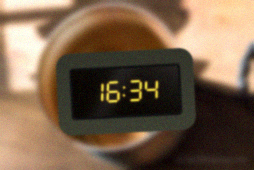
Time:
16:34
